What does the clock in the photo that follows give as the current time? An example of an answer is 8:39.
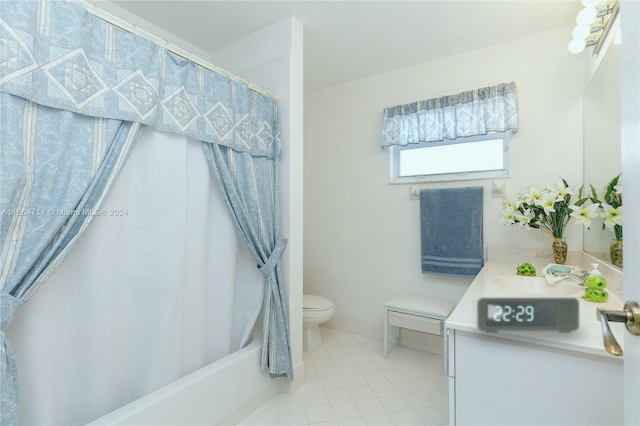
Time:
22:29
